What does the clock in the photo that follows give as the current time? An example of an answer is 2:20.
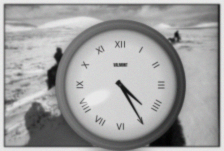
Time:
4:25
